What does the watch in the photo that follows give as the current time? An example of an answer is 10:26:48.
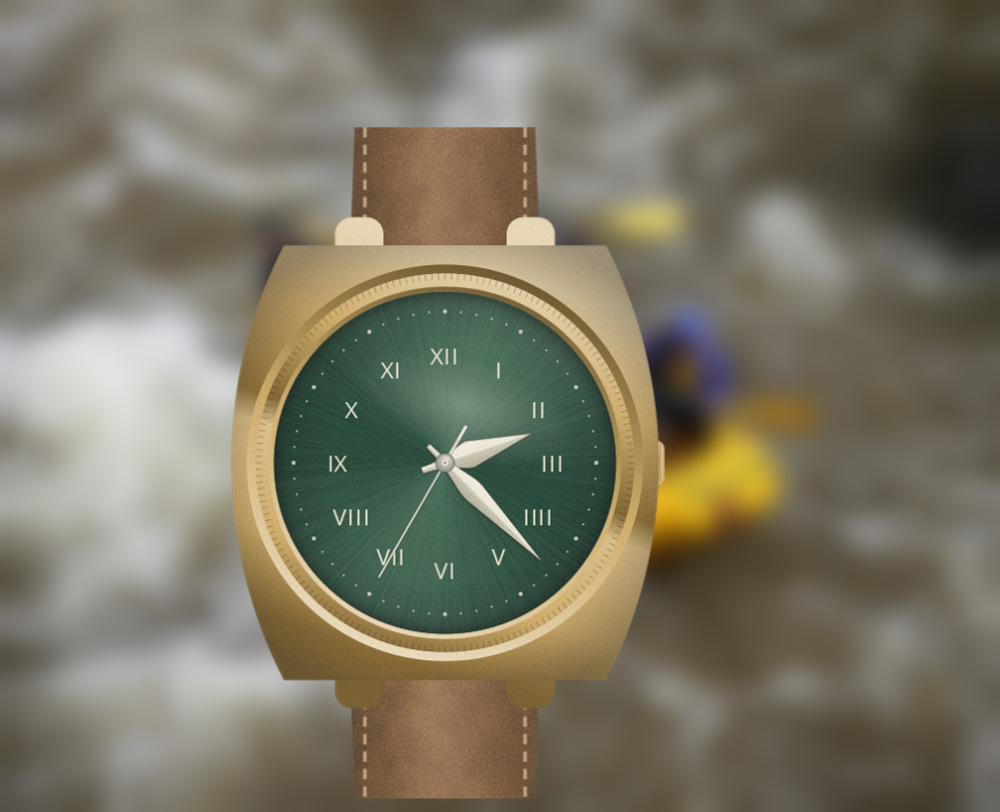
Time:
2:22:35
